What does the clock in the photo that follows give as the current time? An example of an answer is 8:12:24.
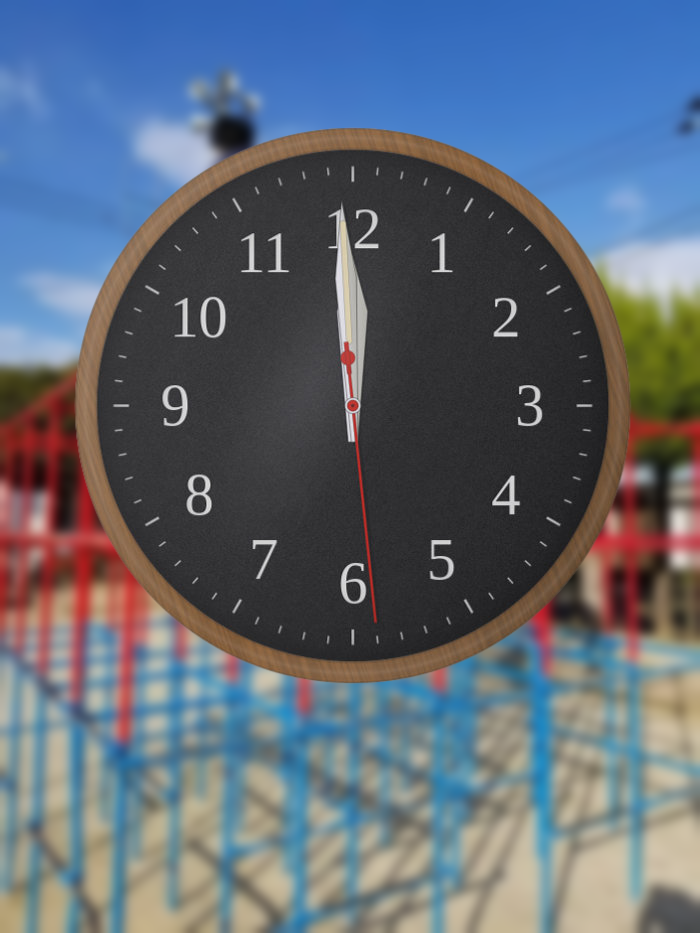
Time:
11:59:29
